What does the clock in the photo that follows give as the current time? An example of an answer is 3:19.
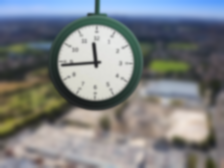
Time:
11:44
